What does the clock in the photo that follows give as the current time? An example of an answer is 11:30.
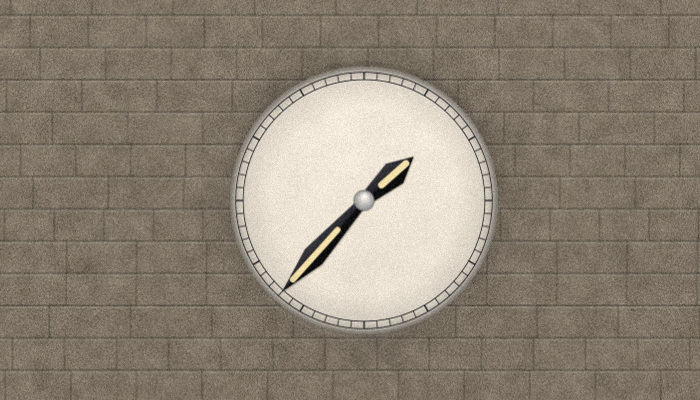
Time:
1:37
